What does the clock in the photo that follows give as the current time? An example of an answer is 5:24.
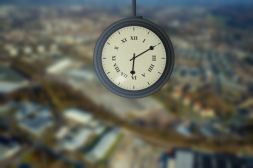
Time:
6:10
